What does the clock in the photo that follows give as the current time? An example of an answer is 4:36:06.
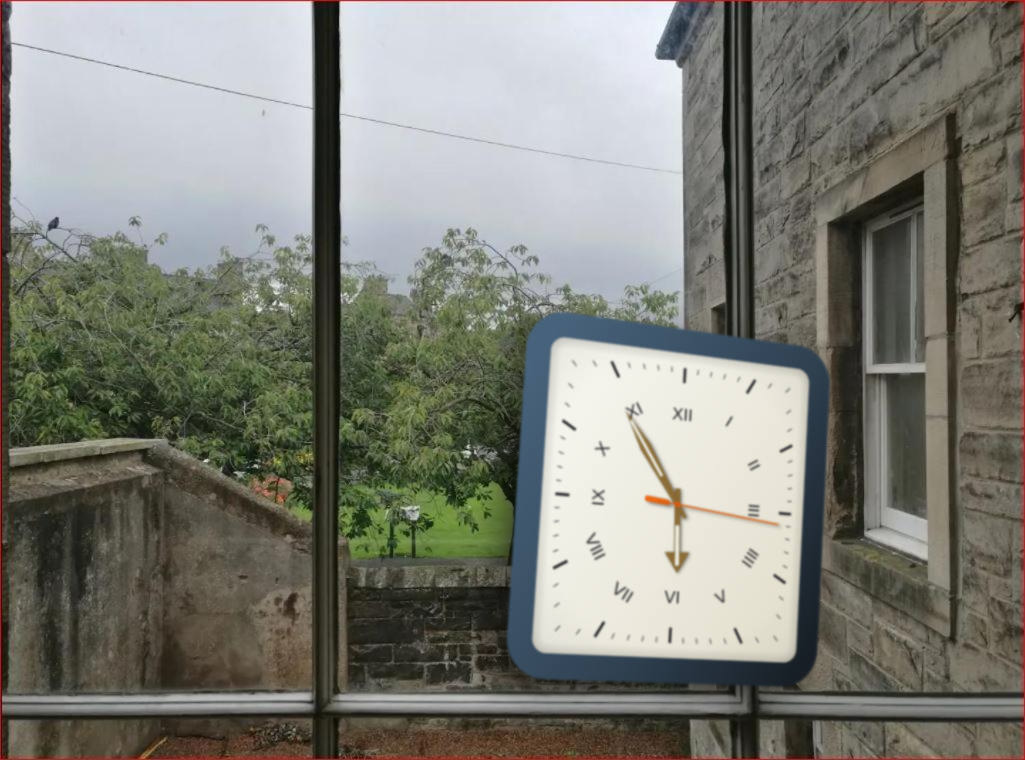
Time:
5:54:16
